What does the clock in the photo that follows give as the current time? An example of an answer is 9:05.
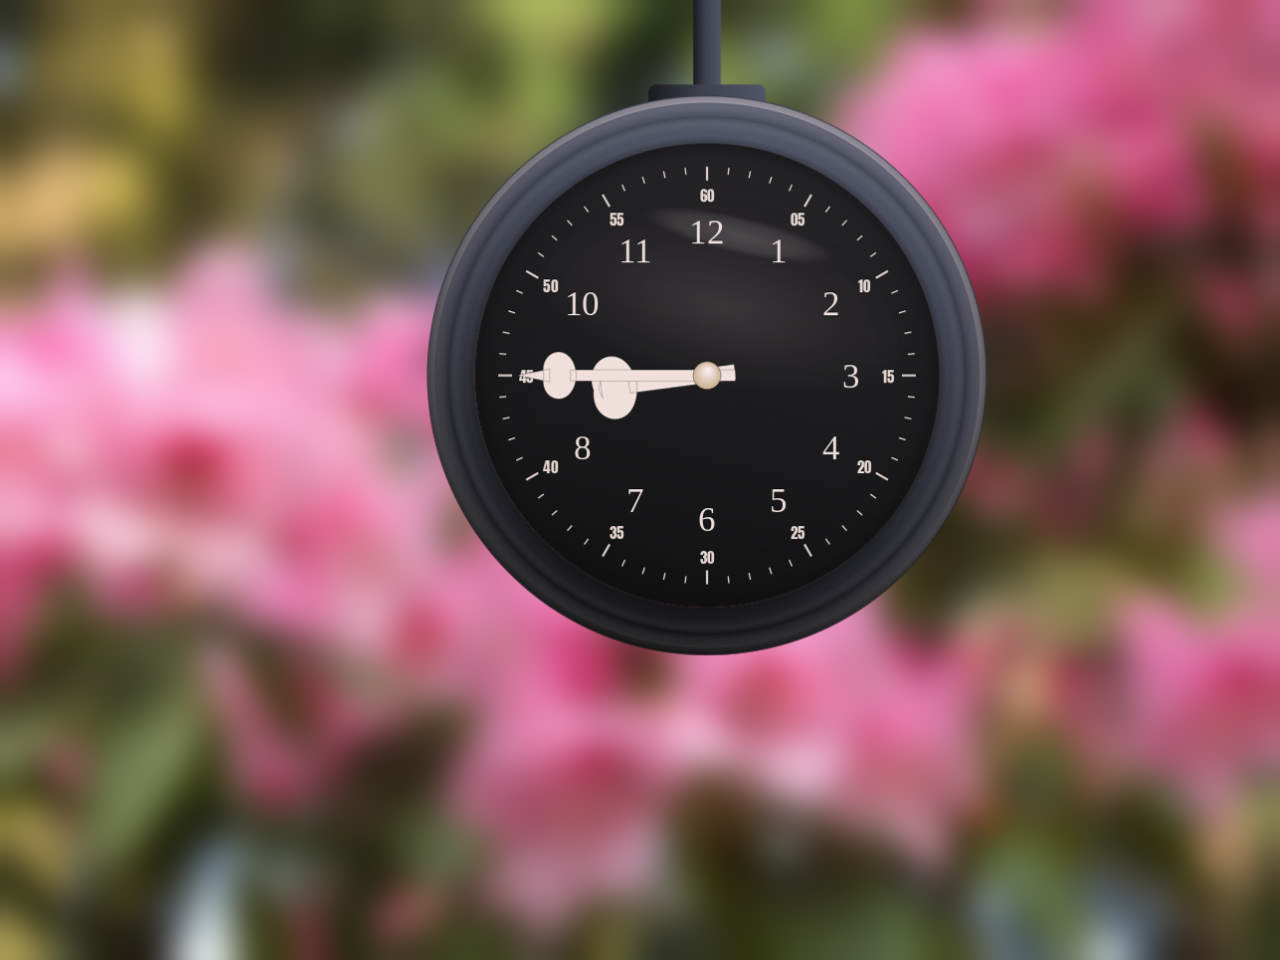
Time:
8:45
